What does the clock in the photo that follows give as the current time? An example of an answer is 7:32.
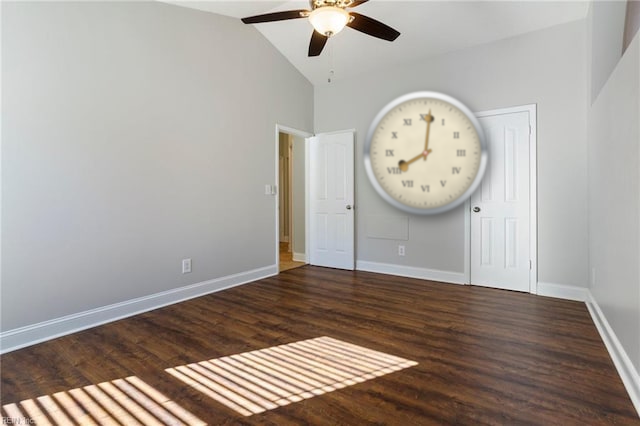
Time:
8:01
